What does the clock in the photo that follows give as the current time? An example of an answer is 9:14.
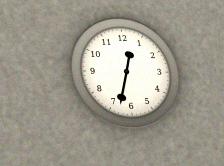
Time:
12:33
